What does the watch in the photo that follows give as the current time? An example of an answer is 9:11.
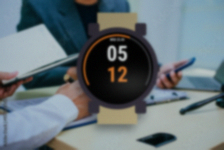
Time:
5:12
